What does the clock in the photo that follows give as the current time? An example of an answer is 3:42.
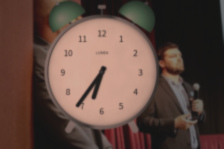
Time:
6:36
